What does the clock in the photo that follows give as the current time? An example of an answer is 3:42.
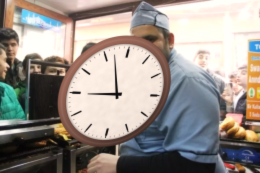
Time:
8:57
